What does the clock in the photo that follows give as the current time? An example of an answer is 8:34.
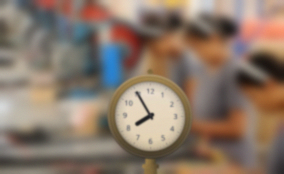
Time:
7:55
